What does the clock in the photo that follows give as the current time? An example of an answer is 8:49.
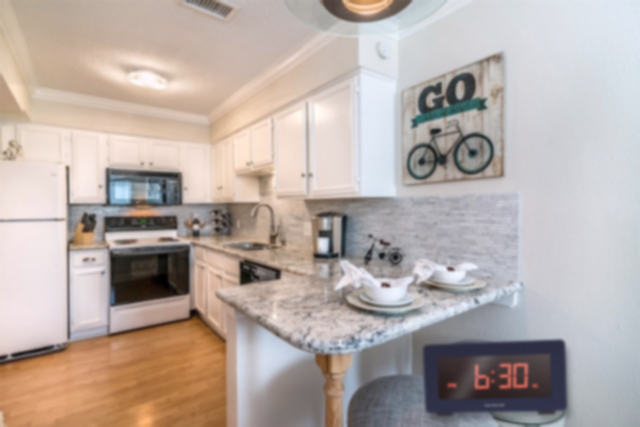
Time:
6:30
